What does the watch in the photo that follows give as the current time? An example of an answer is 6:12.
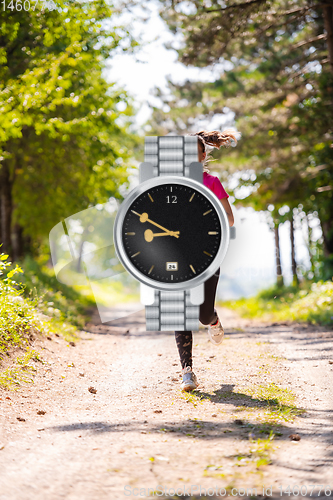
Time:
8:50
